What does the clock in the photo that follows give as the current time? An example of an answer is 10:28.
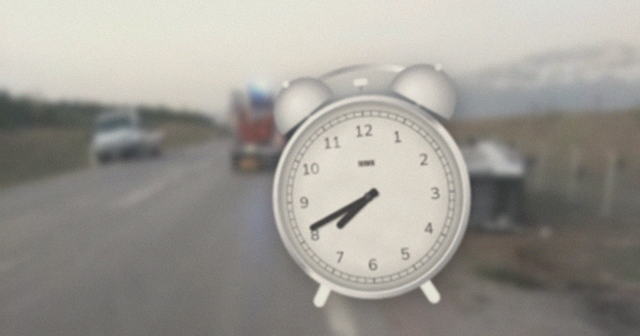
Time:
7:41
